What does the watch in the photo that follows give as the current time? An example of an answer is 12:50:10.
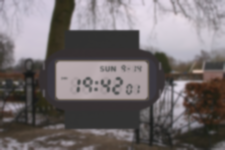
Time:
19:42:01
